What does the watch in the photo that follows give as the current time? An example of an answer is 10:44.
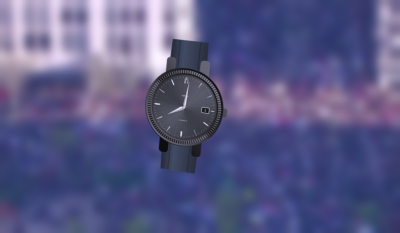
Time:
8:01
